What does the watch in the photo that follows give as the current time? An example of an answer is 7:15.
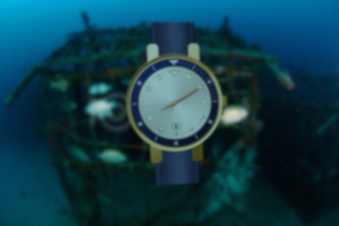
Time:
8:10
